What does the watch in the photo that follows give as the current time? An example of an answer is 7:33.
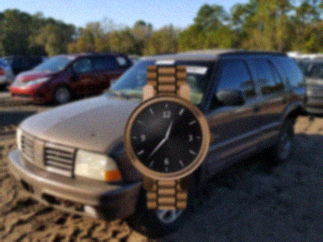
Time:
12:37
